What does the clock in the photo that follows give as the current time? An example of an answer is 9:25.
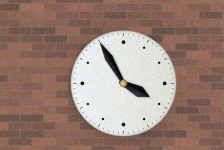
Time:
3:55
